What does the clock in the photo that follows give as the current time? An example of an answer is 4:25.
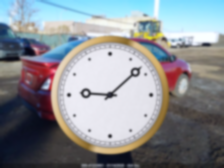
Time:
9:08
